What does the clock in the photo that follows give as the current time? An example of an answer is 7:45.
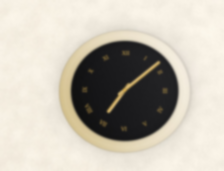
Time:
7:08
